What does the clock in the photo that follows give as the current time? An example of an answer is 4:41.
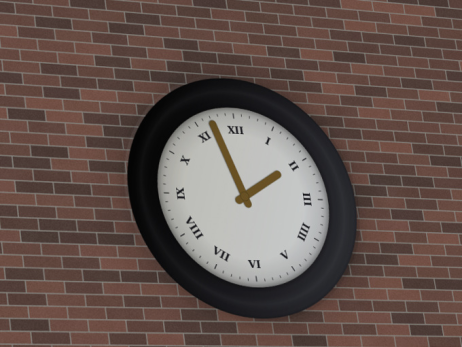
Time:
1:57
